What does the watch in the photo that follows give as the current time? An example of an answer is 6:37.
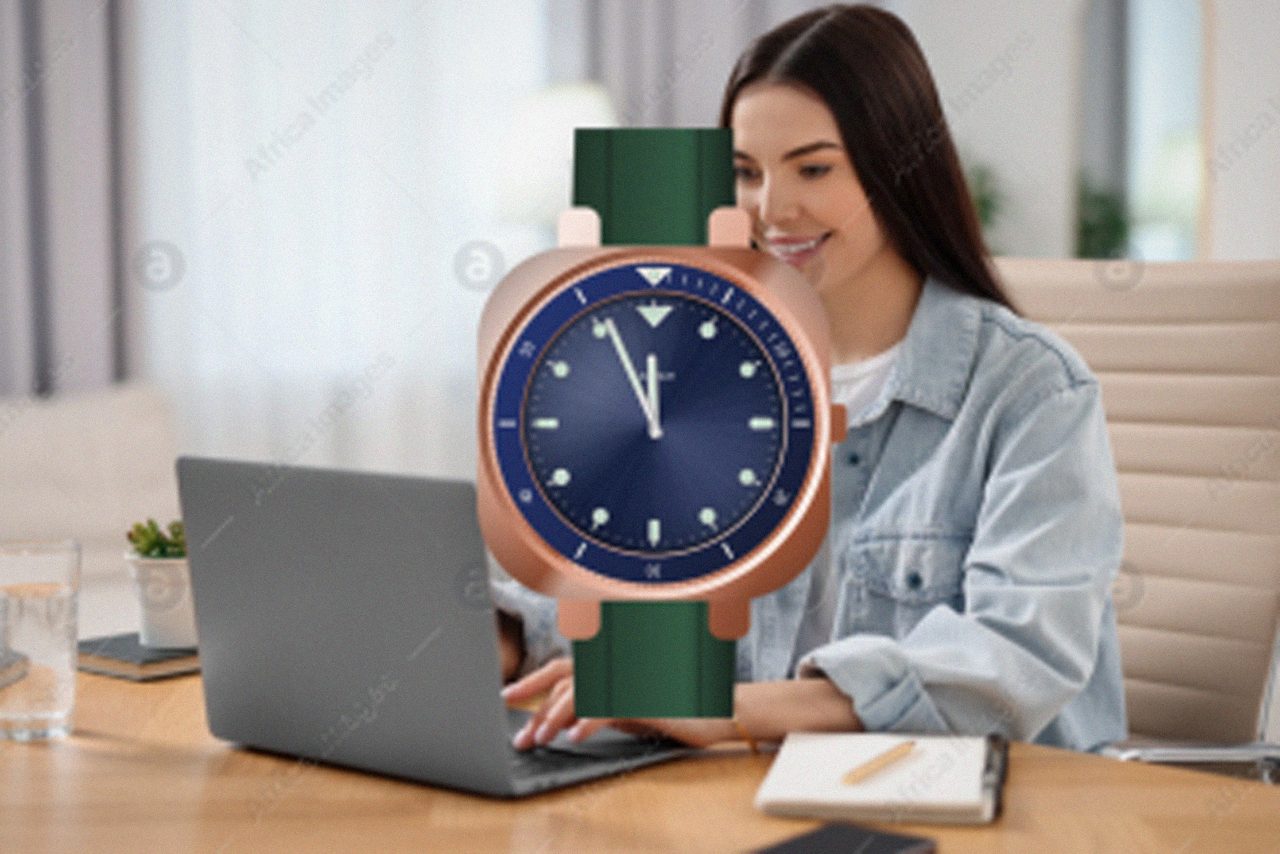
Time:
11:56
